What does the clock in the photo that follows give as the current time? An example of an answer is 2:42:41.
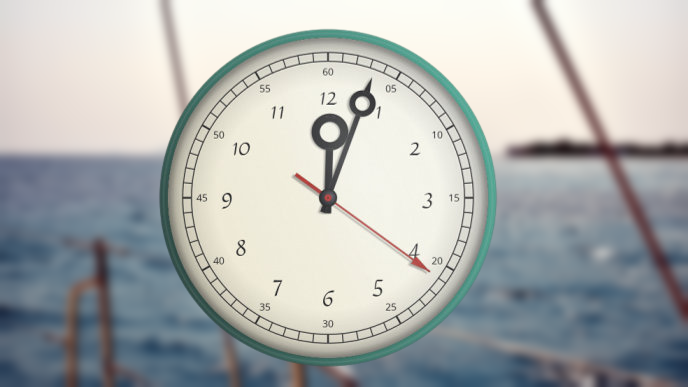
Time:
12:03:21
